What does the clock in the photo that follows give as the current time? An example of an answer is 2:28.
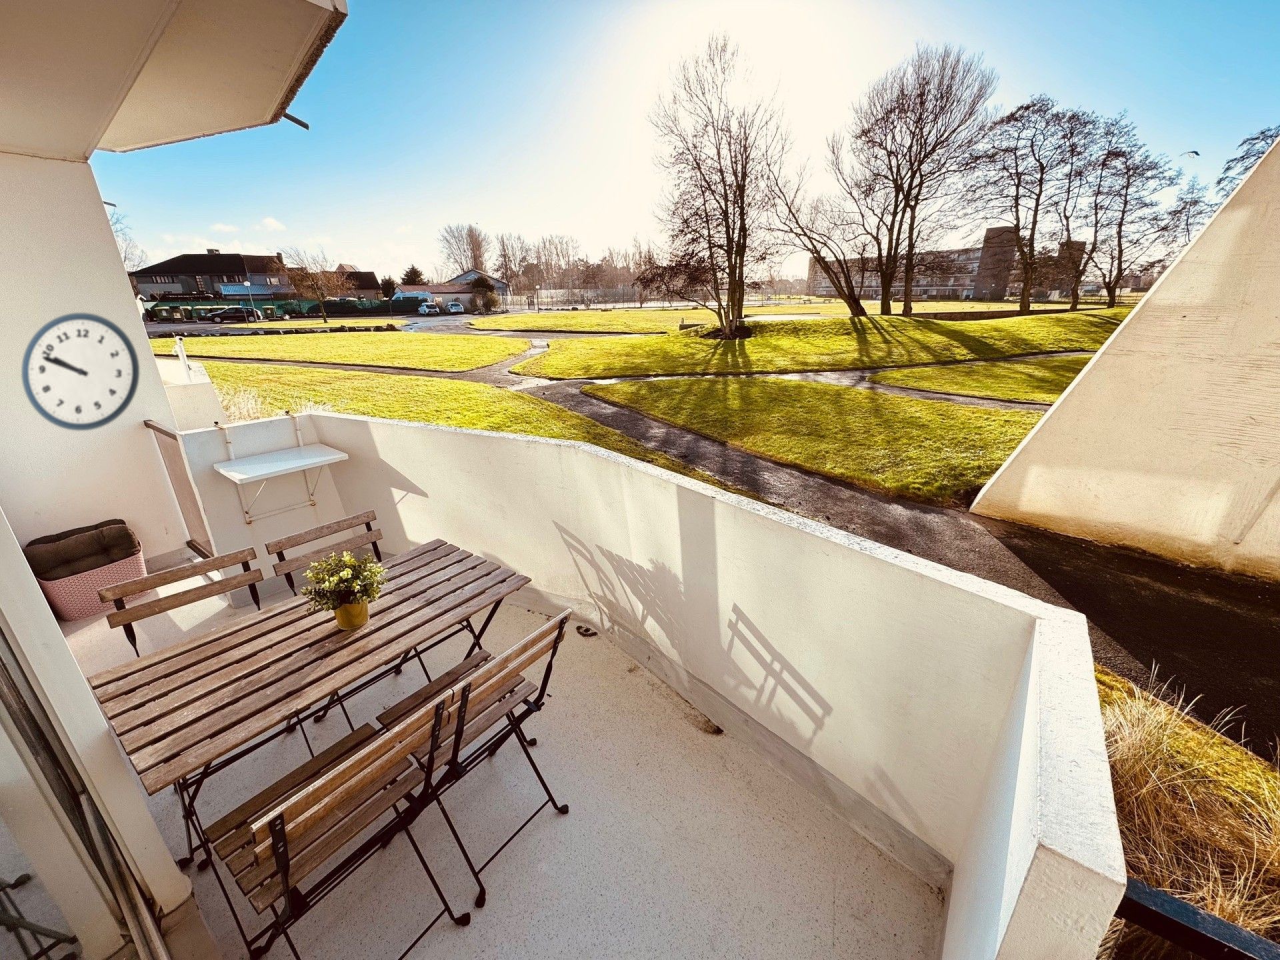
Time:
9:48
